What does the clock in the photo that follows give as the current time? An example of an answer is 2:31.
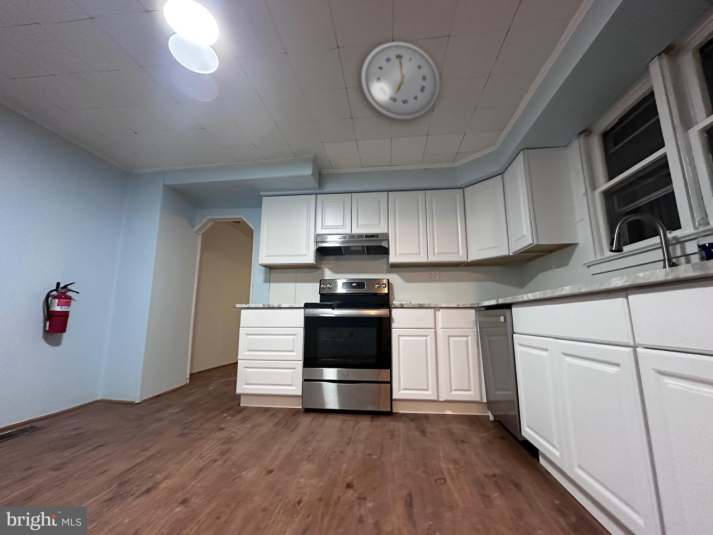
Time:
7:00
